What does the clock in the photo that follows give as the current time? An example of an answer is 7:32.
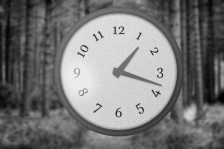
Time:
1:18
